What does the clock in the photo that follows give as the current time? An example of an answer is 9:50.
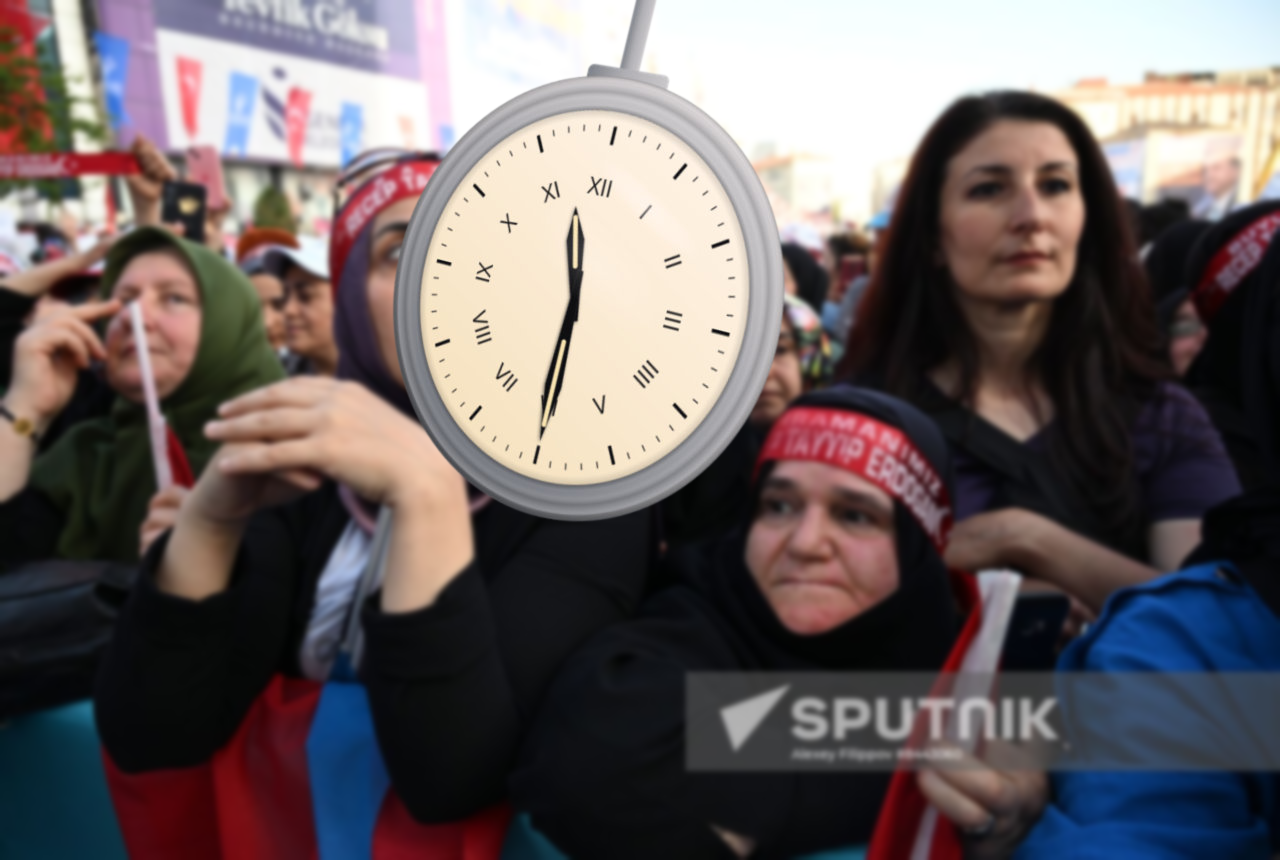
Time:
11:30
